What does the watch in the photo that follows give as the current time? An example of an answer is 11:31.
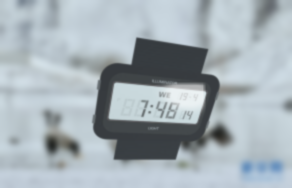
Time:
7:48
